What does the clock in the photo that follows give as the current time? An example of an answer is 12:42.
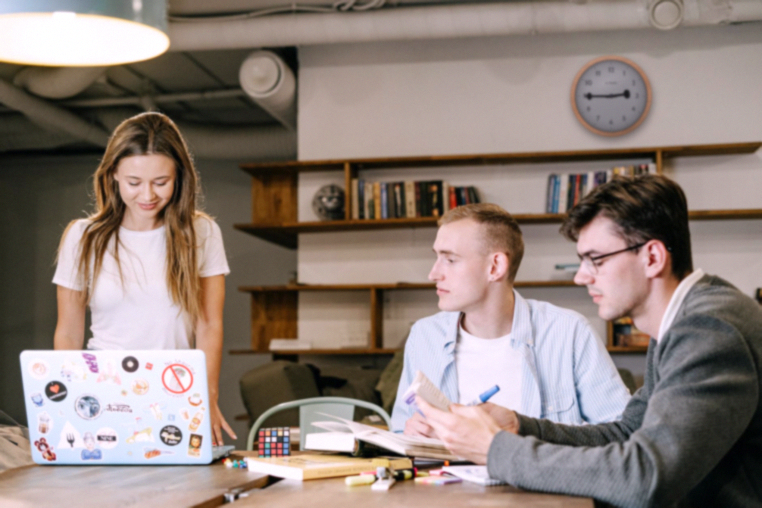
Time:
2:45
